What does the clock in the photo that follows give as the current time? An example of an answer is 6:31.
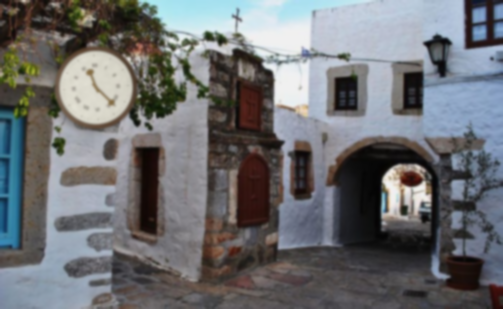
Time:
11:23
